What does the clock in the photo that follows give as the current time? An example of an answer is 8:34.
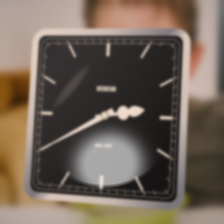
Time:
2:40
